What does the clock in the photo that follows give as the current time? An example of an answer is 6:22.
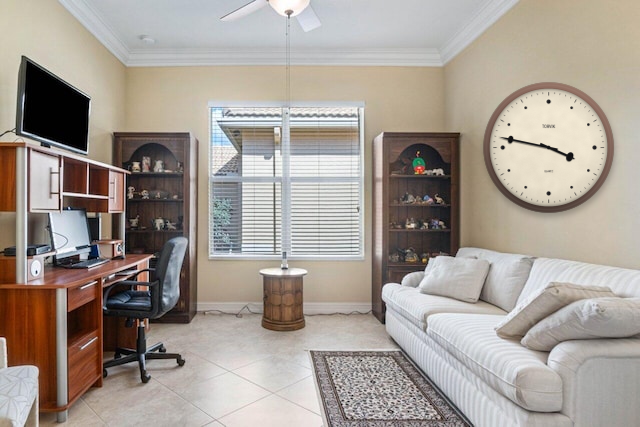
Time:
3:47
